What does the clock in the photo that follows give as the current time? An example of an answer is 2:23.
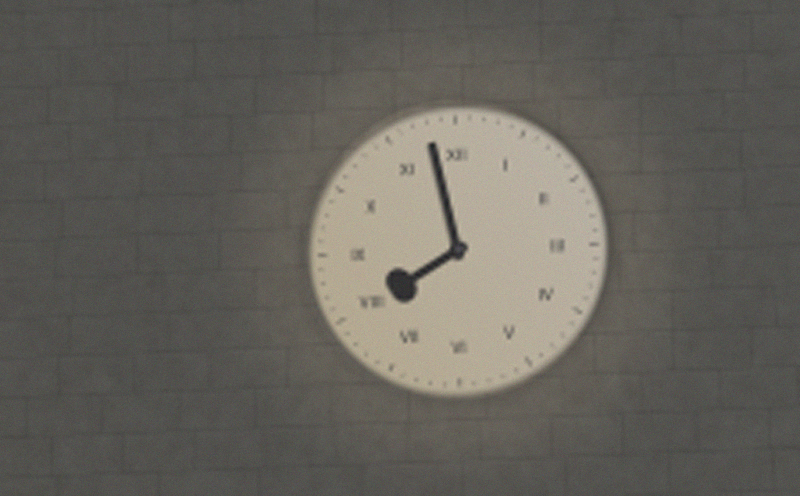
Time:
7:58
